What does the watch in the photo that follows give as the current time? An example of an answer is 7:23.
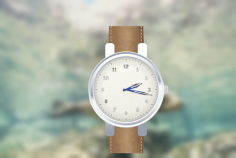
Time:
2:17
